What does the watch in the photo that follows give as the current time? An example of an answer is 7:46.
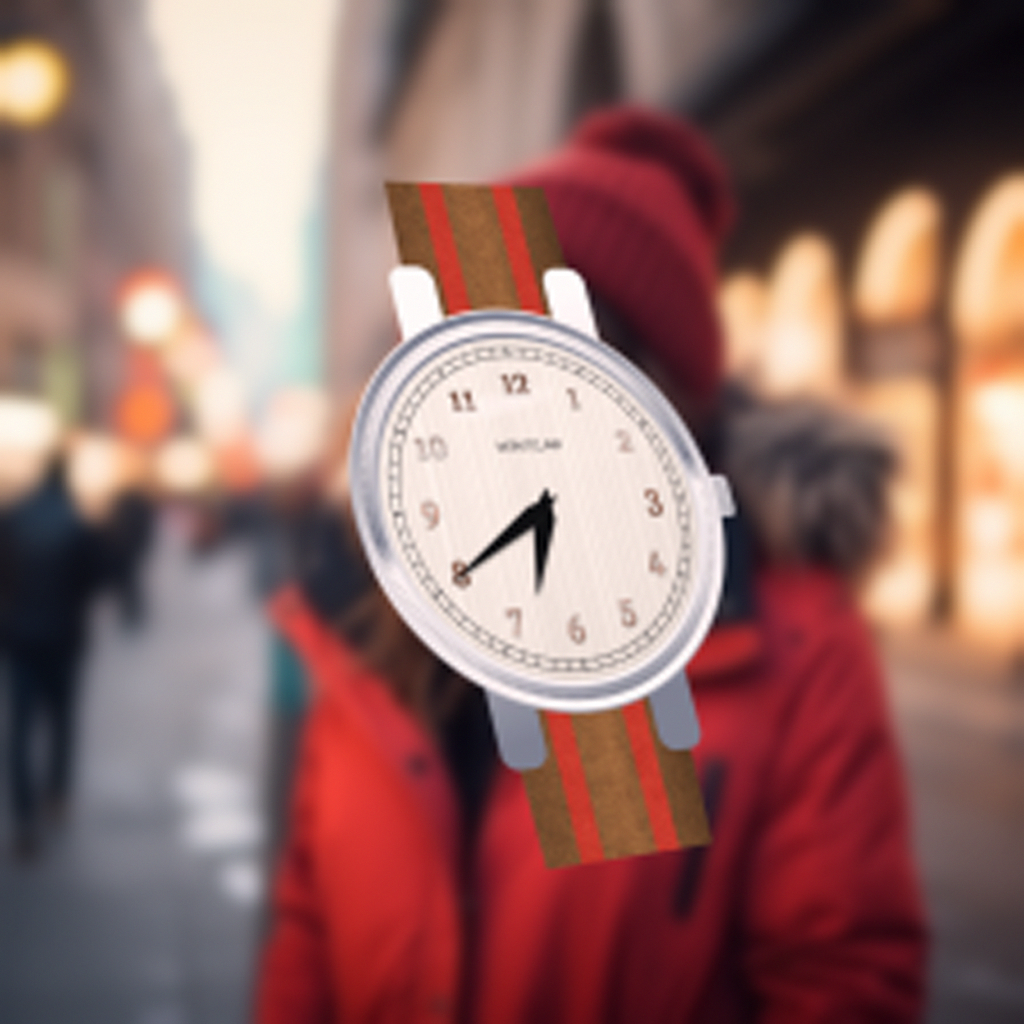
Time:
6:40
